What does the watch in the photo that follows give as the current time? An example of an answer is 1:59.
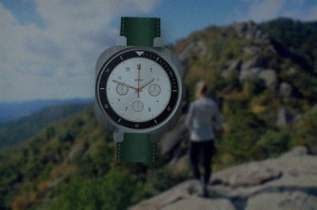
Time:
1:48
